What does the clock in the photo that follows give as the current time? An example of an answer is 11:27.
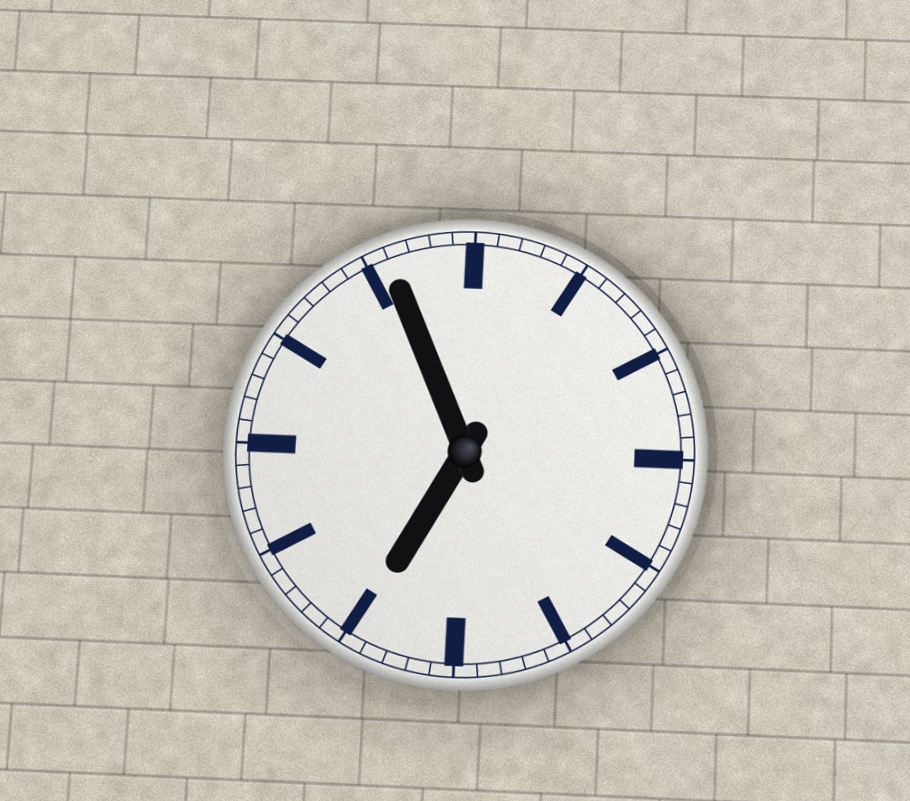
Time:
6:56
